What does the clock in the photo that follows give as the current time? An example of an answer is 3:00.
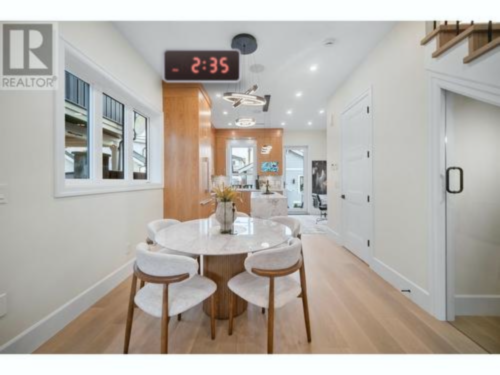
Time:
2:35
